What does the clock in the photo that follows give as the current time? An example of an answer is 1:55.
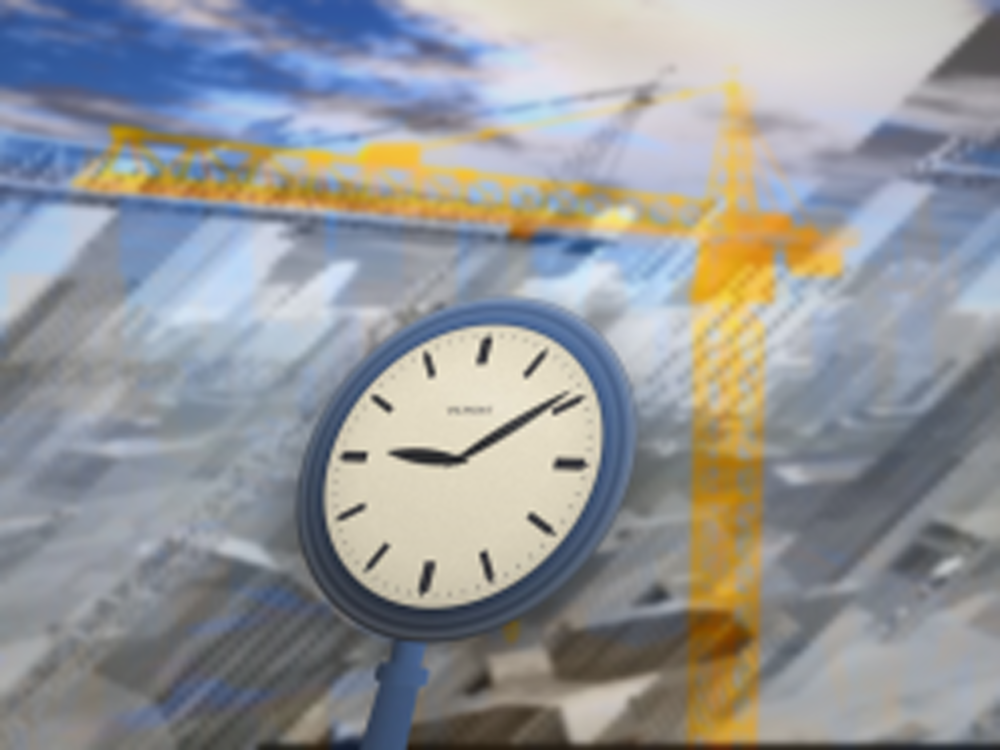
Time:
9:09
